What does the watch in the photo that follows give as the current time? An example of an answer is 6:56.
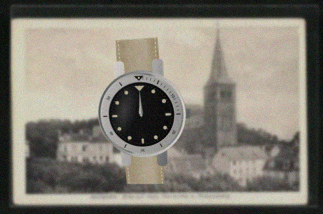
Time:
12:00
